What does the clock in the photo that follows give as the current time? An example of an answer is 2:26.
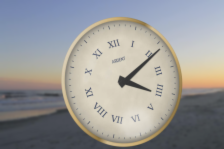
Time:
4:11
